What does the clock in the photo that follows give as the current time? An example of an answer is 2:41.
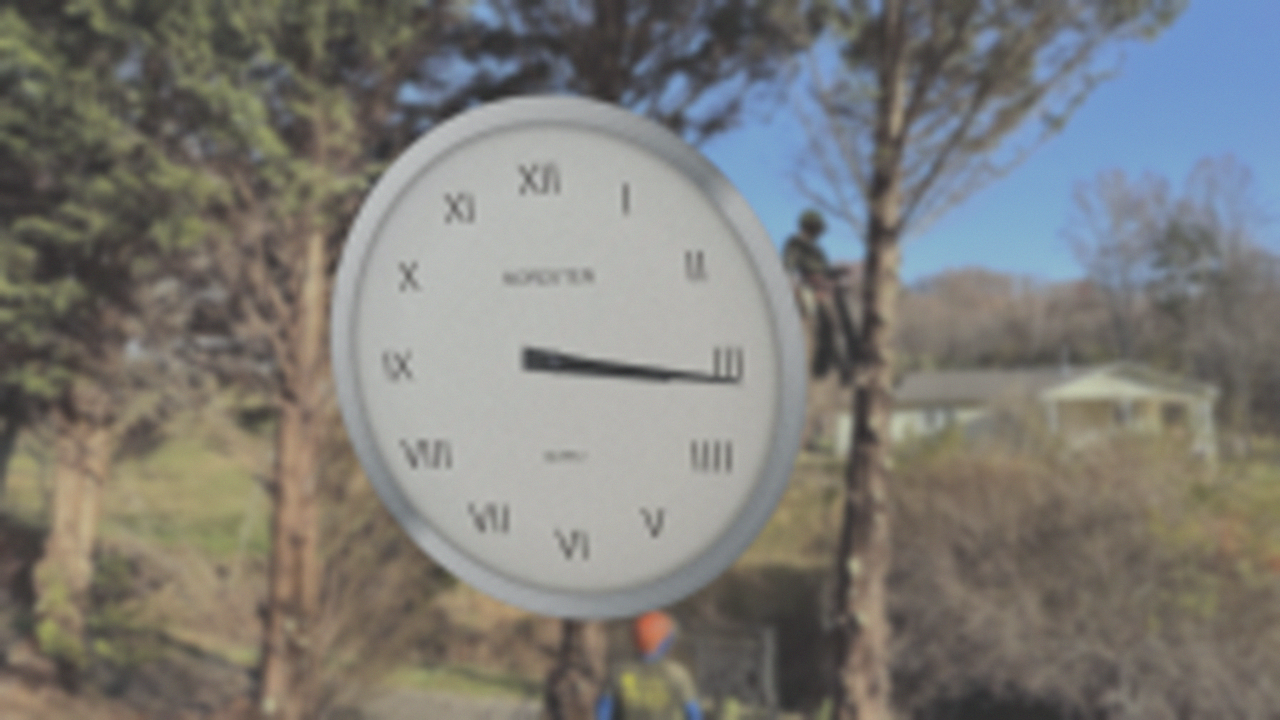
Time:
3:16
